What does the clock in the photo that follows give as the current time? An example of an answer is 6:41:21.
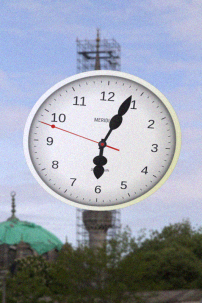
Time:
6:03:48
